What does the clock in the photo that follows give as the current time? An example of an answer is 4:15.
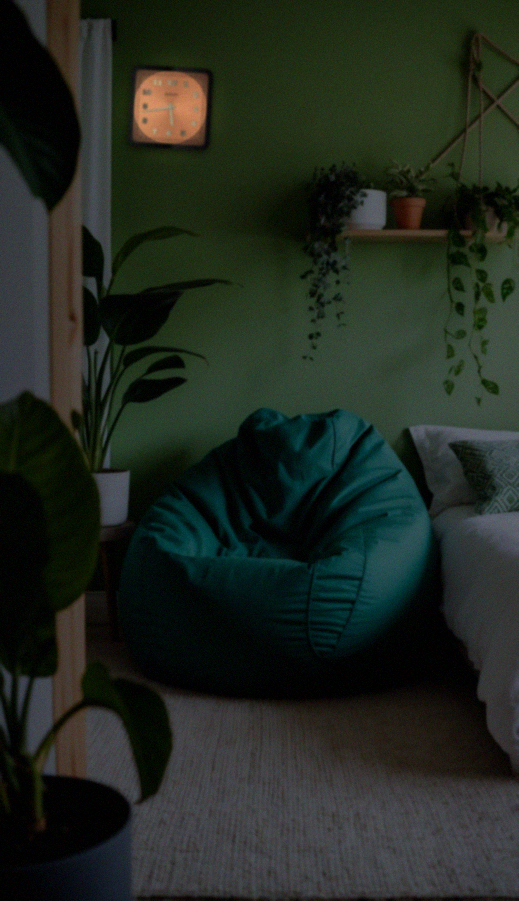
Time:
5:43
